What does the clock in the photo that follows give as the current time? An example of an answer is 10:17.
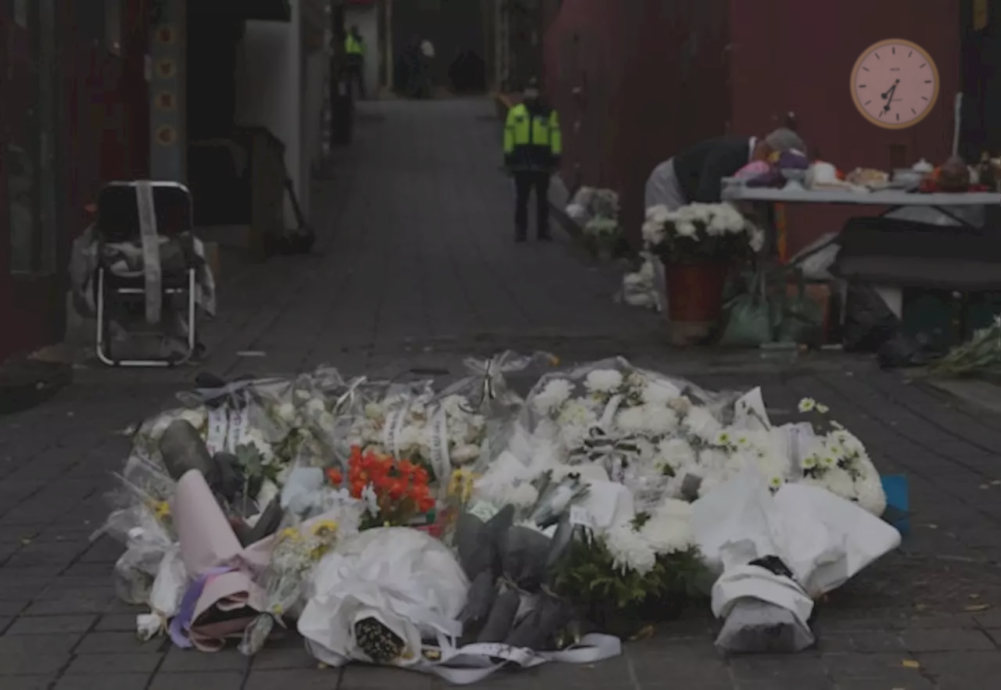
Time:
7:34
